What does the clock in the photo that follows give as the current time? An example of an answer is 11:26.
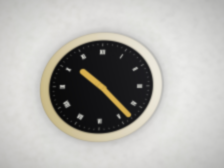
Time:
10:23
